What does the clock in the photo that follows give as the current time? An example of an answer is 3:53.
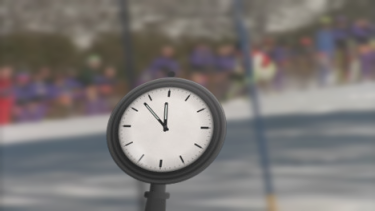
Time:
11:53
